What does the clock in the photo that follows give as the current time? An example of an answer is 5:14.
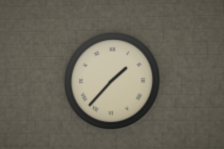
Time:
1:37
